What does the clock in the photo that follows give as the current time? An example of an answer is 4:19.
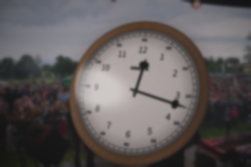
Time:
12:17
